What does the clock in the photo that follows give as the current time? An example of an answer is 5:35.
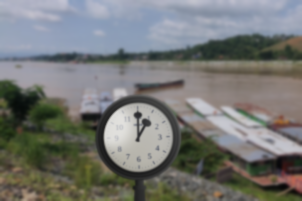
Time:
1:00
